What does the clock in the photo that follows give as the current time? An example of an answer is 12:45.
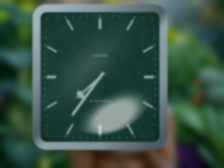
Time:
7:36
